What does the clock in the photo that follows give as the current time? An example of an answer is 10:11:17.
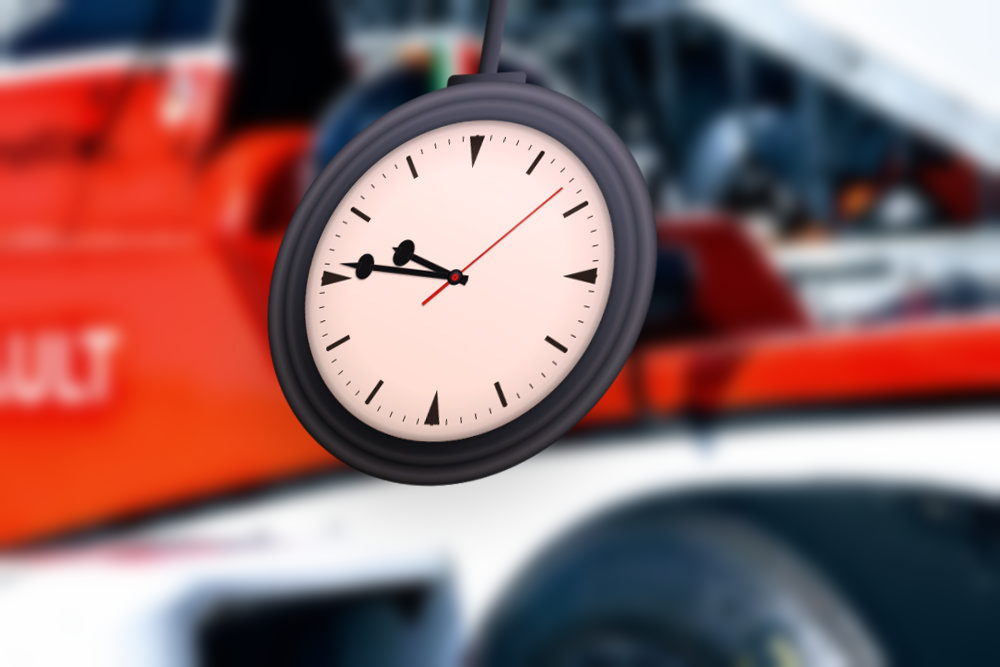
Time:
9:46:08
